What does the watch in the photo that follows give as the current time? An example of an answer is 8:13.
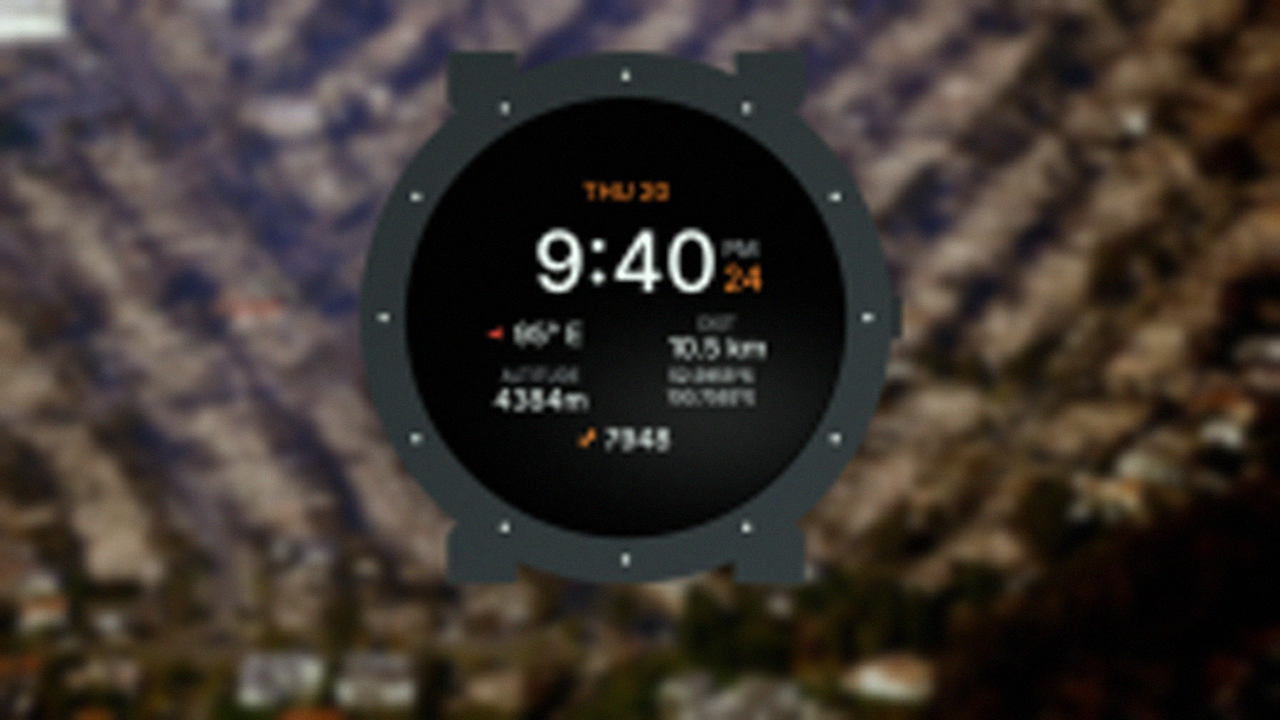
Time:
9:40
